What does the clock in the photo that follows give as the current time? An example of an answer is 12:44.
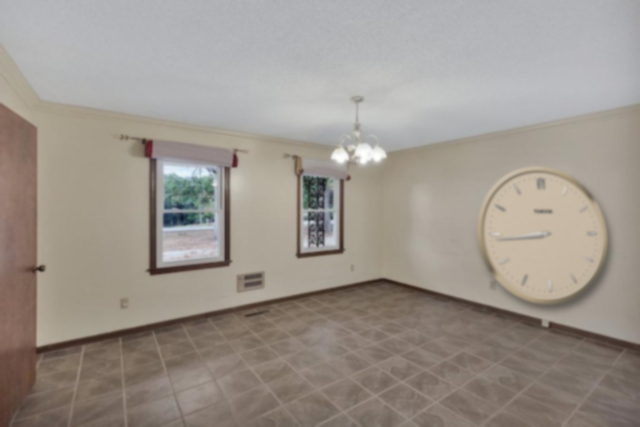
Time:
8:44
